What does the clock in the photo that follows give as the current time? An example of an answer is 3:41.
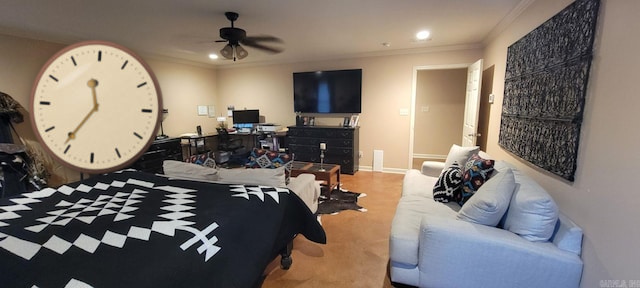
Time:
11:36
